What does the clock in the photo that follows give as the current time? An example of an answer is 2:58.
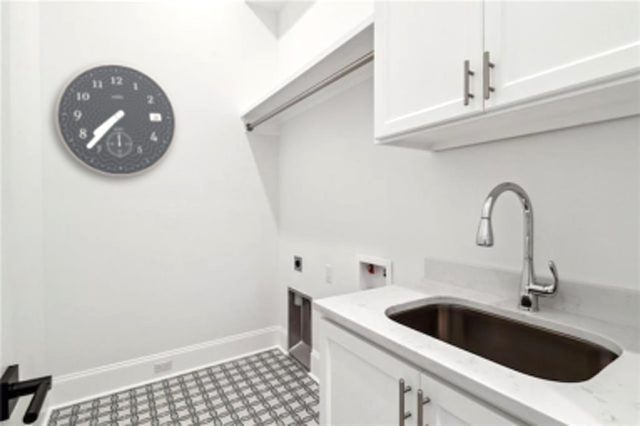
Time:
7:37
